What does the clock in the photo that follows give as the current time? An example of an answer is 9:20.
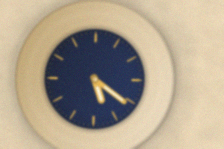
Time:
5:21
